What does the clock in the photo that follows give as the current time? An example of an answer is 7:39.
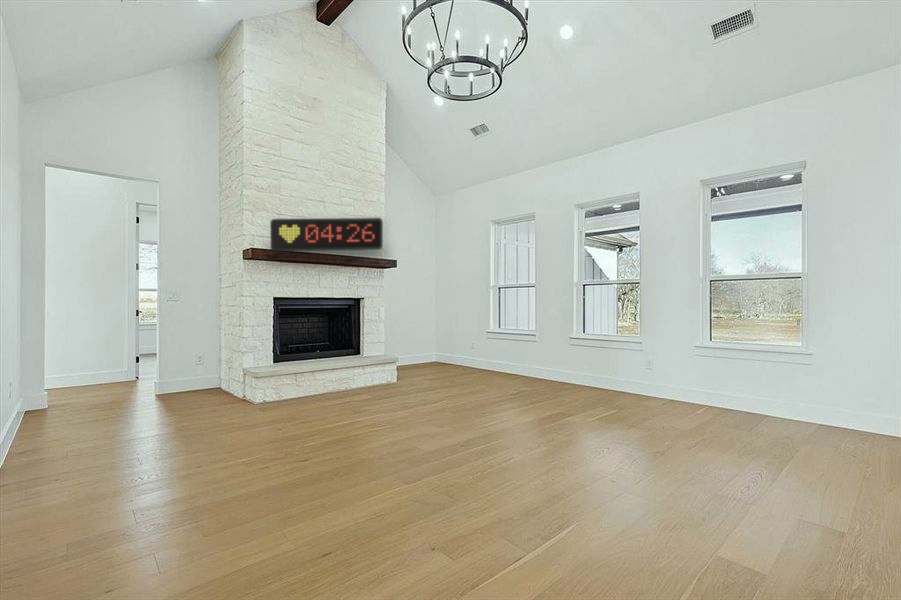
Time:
4:26
